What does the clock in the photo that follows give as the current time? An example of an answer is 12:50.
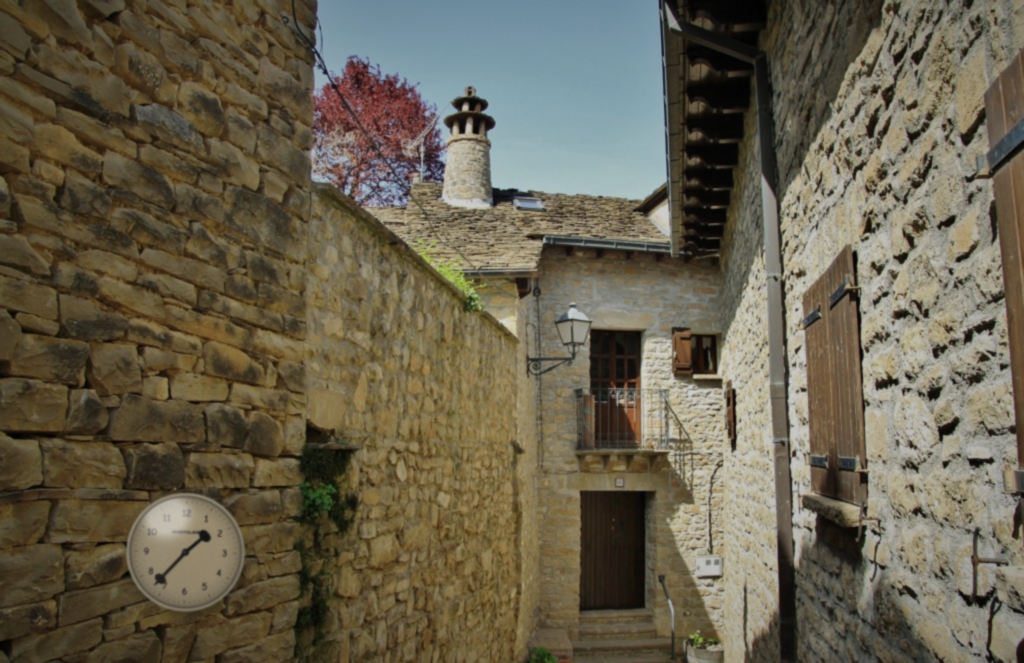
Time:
1:37
